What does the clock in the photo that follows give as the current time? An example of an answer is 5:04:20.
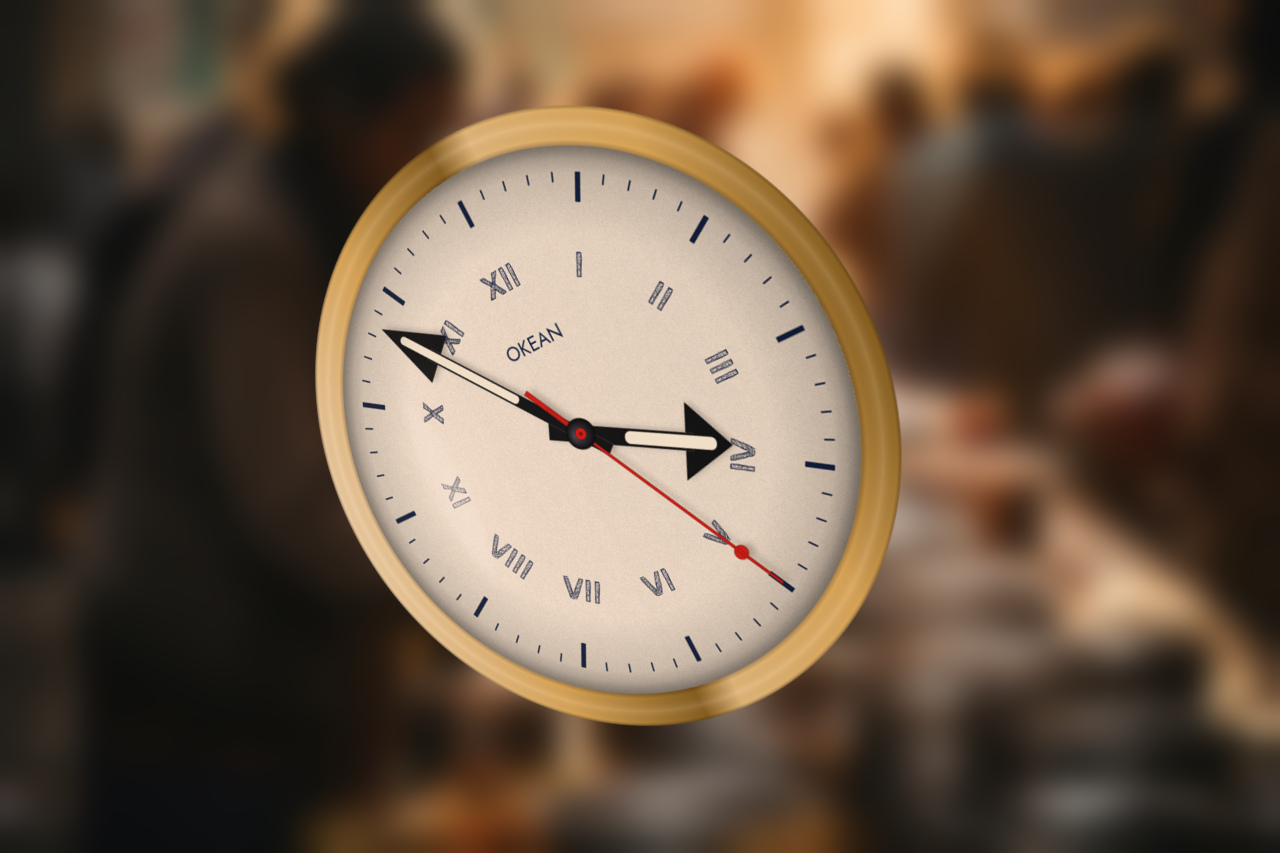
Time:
3:53:25
